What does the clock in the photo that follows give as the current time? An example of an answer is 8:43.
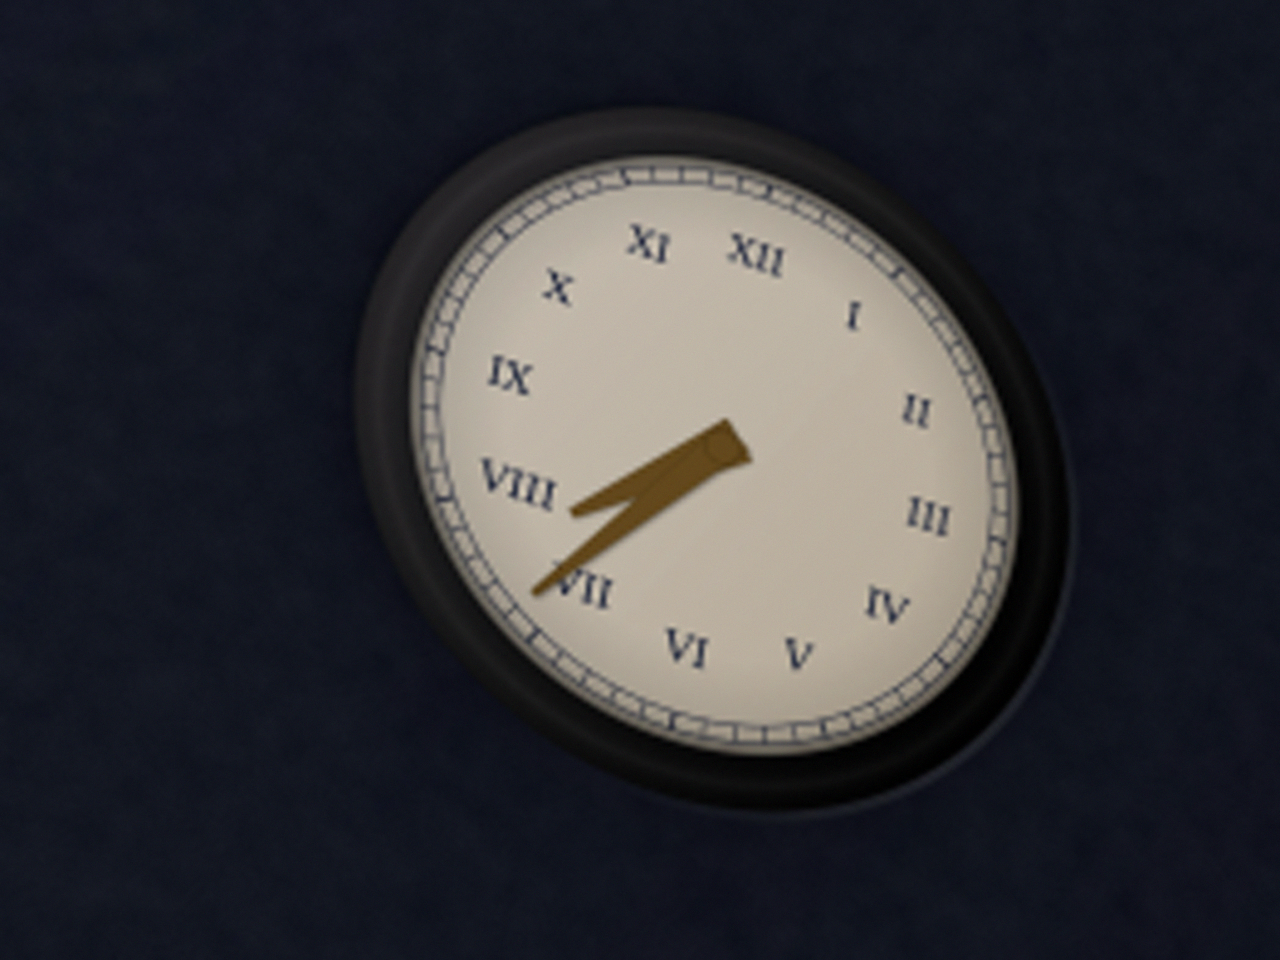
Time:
7:36
